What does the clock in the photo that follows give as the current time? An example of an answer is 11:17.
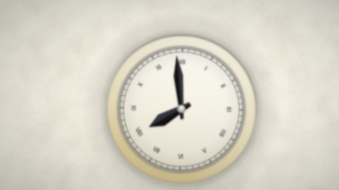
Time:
7:59
